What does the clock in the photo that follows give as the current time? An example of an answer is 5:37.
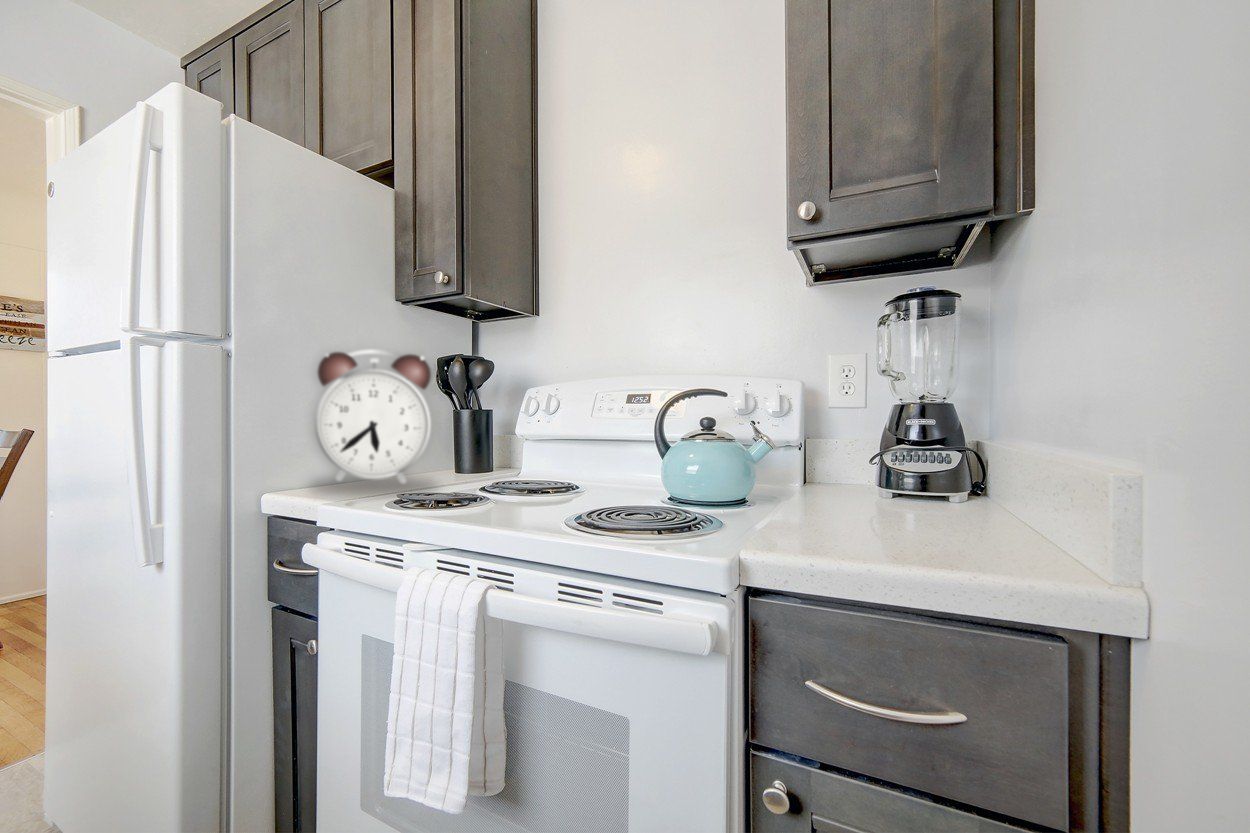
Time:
5:38
